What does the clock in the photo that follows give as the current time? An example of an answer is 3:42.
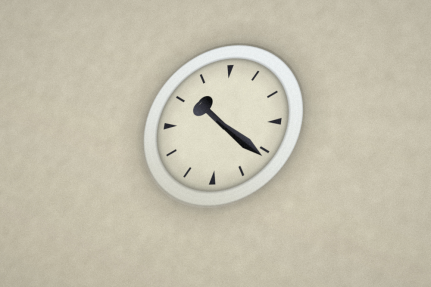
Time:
10:21
